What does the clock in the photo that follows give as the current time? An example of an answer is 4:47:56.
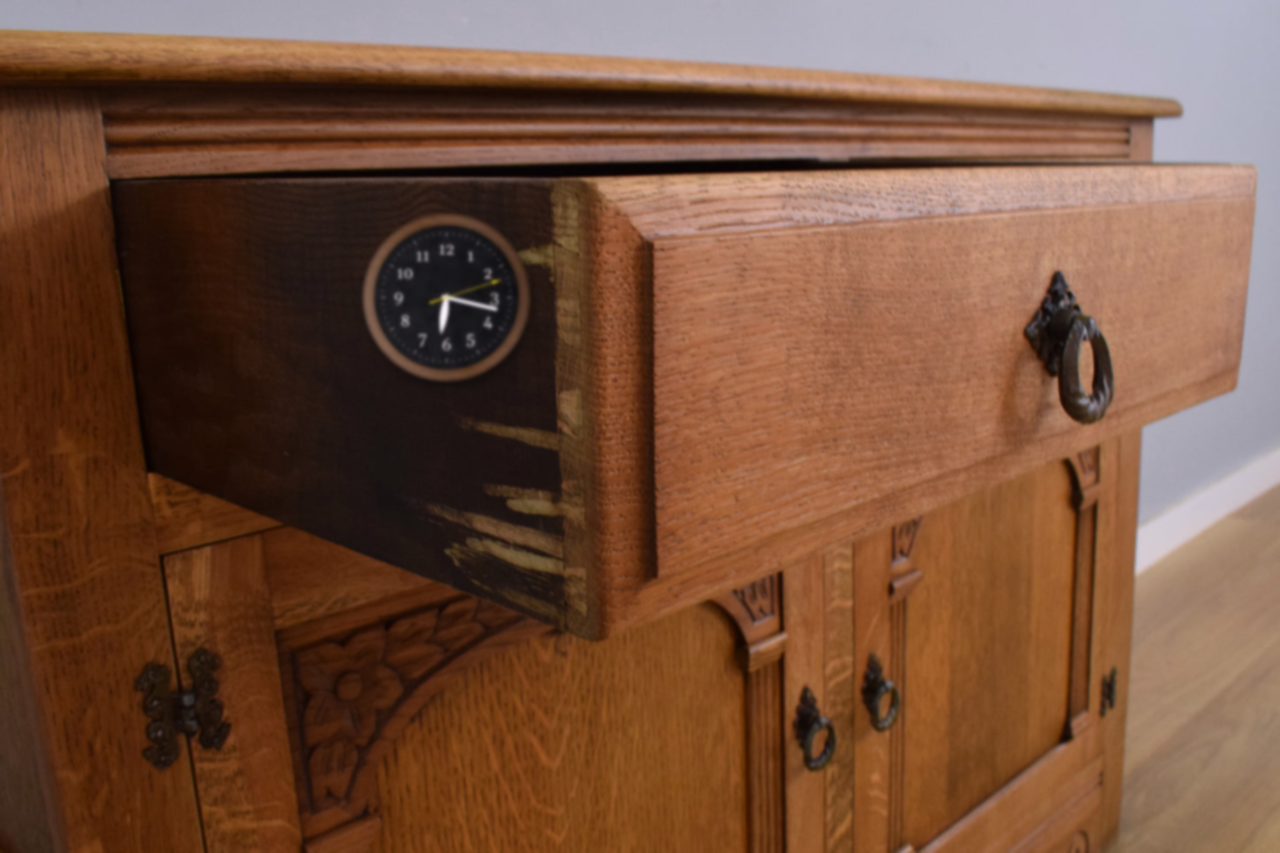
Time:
6:17:12
